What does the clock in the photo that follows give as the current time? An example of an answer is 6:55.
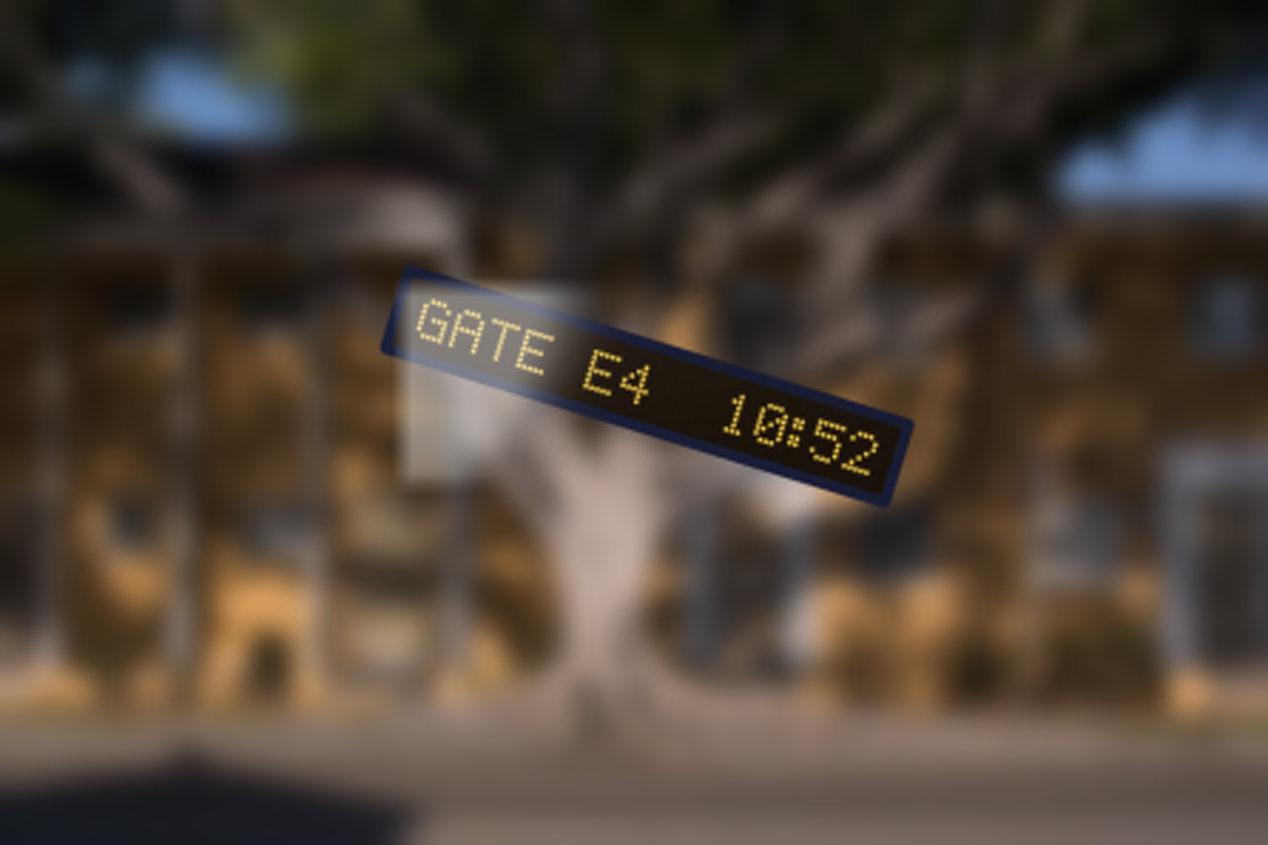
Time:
10:52
